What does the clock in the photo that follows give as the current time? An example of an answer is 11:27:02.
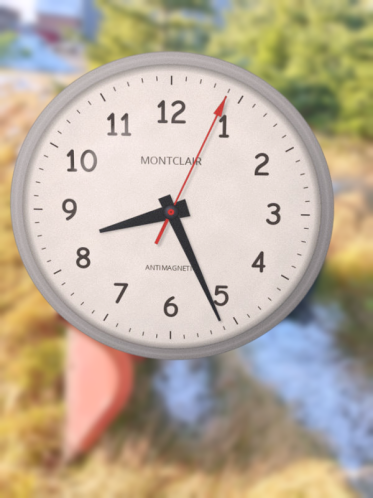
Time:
8:26:04
